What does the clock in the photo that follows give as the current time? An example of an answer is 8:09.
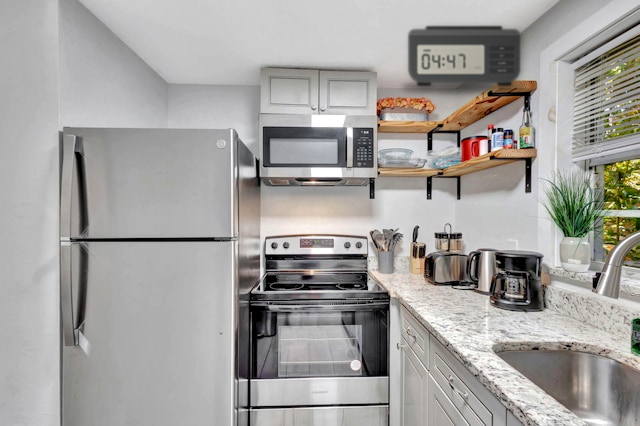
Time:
4:47
